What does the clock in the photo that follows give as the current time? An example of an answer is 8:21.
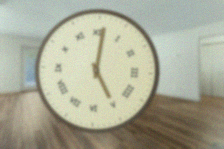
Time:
5:01
